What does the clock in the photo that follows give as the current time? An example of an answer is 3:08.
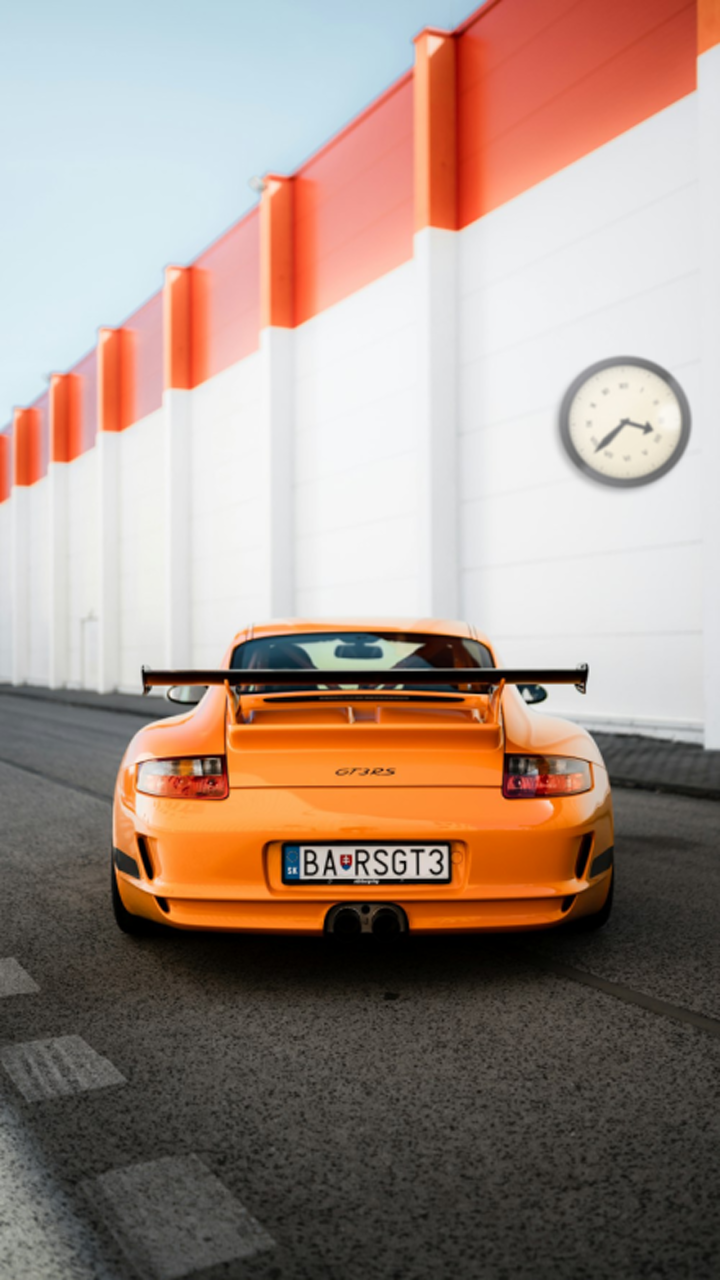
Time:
3:38
